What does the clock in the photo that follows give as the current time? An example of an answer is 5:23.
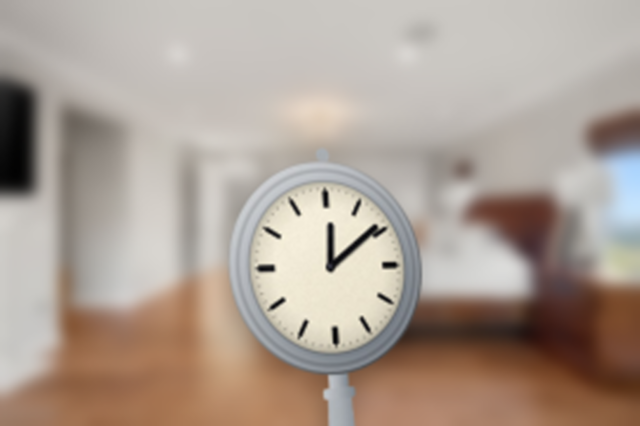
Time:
12:09
